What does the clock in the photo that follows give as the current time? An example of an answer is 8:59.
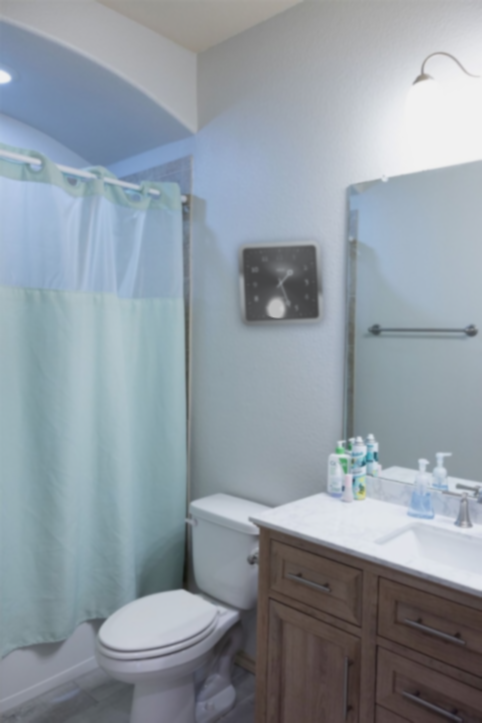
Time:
1:27
